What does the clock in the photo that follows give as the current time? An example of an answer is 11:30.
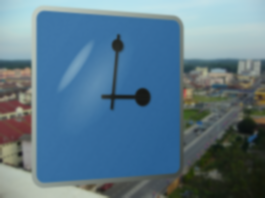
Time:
3:01
